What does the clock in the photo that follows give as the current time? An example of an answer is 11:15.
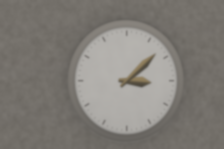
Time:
3:08
